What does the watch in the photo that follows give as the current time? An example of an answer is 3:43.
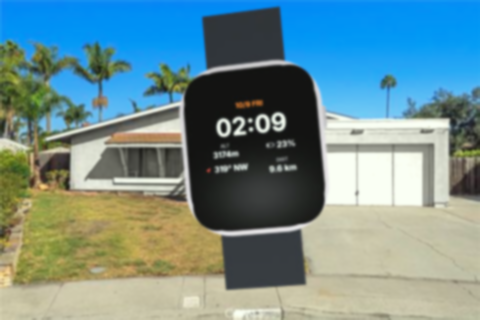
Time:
2:09
